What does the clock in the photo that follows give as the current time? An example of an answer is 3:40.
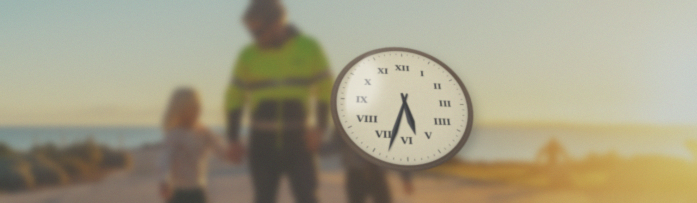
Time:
5:33
